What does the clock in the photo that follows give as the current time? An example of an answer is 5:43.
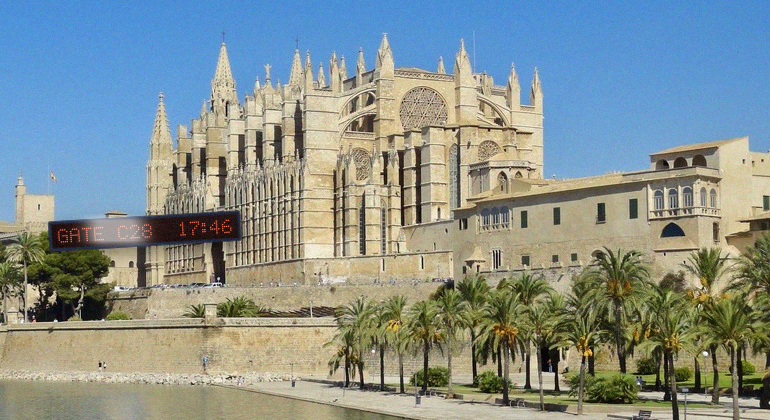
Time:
17:46
